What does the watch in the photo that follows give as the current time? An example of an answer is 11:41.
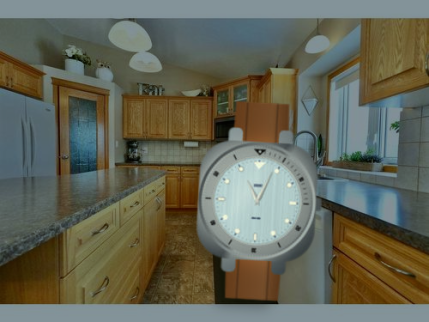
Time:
11:04
